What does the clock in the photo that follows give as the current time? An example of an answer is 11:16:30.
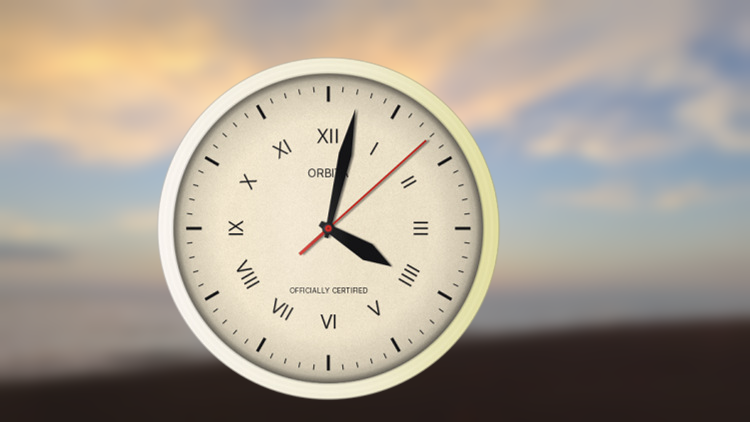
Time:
4:02:08
